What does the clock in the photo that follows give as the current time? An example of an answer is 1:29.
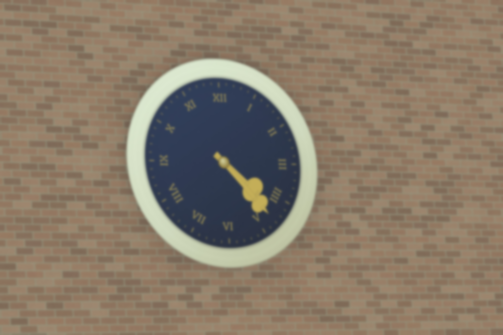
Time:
4:23
